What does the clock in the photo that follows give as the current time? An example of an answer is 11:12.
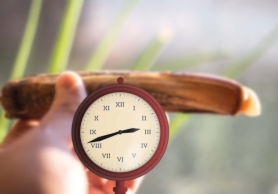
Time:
2:42
